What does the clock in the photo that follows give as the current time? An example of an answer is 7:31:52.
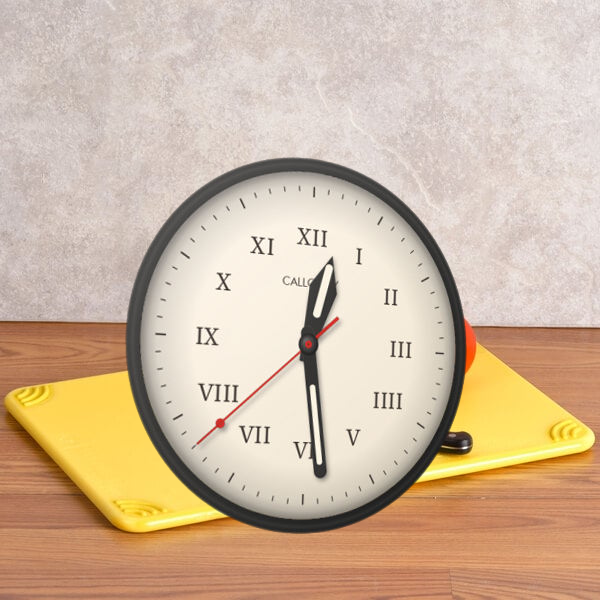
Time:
12:28:38
